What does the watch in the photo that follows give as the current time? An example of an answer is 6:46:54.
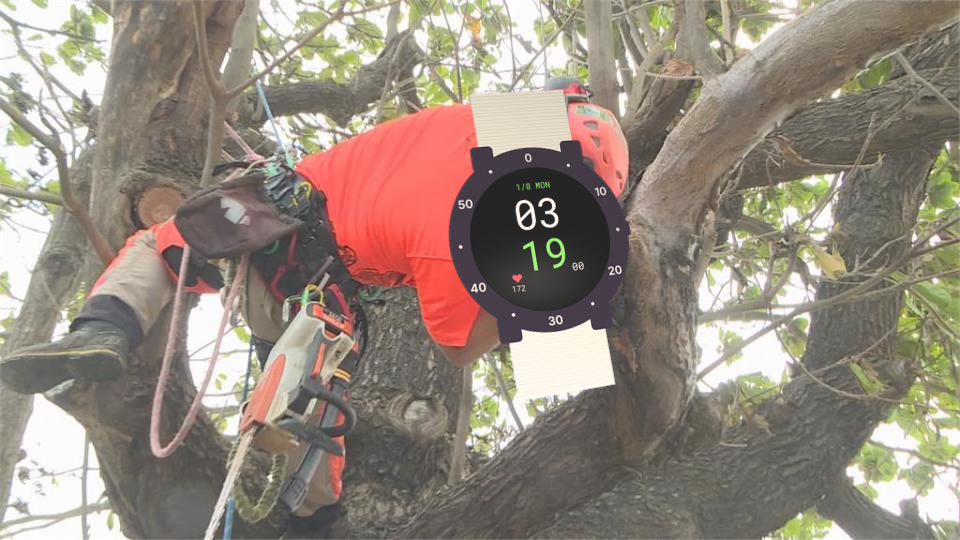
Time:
3:19:00
